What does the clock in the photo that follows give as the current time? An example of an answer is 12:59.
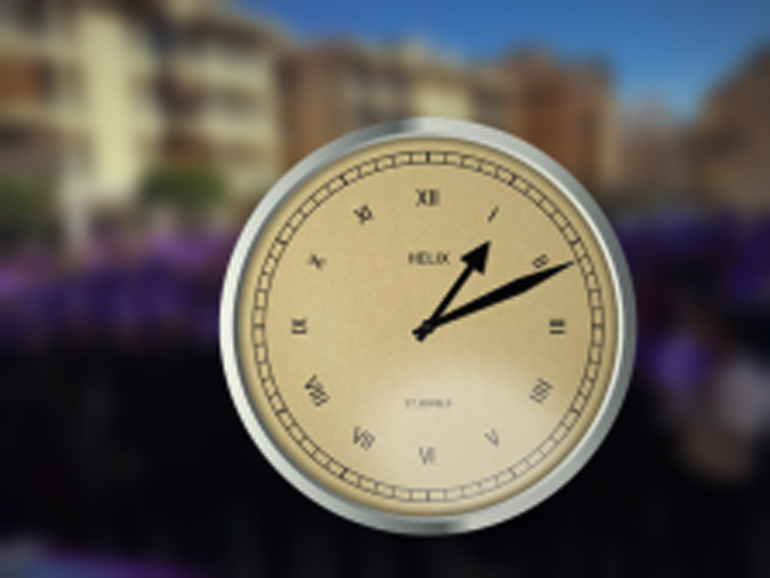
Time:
1:11
